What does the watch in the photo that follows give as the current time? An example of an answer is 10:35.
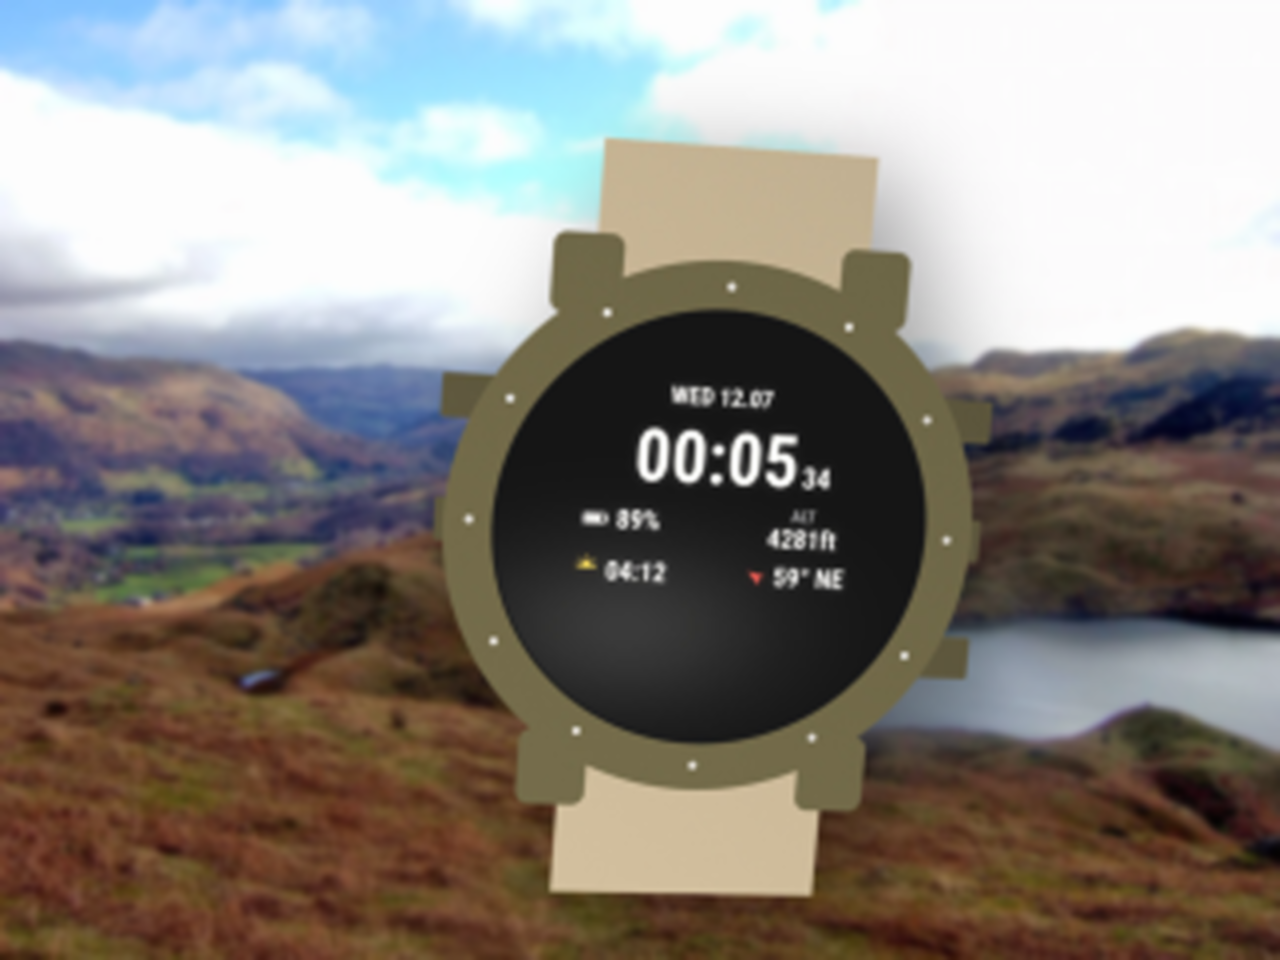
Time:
0:05
